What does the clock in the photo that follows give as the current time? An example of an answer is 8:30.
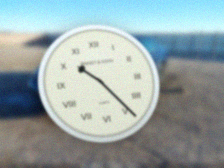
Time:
10:24
